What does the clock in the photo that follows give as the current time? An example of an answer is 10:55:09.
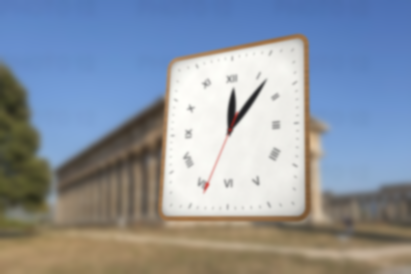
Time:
12:06:34
